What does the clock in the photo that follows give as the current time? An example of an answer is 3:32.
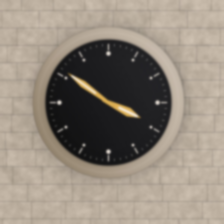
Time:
3:51
